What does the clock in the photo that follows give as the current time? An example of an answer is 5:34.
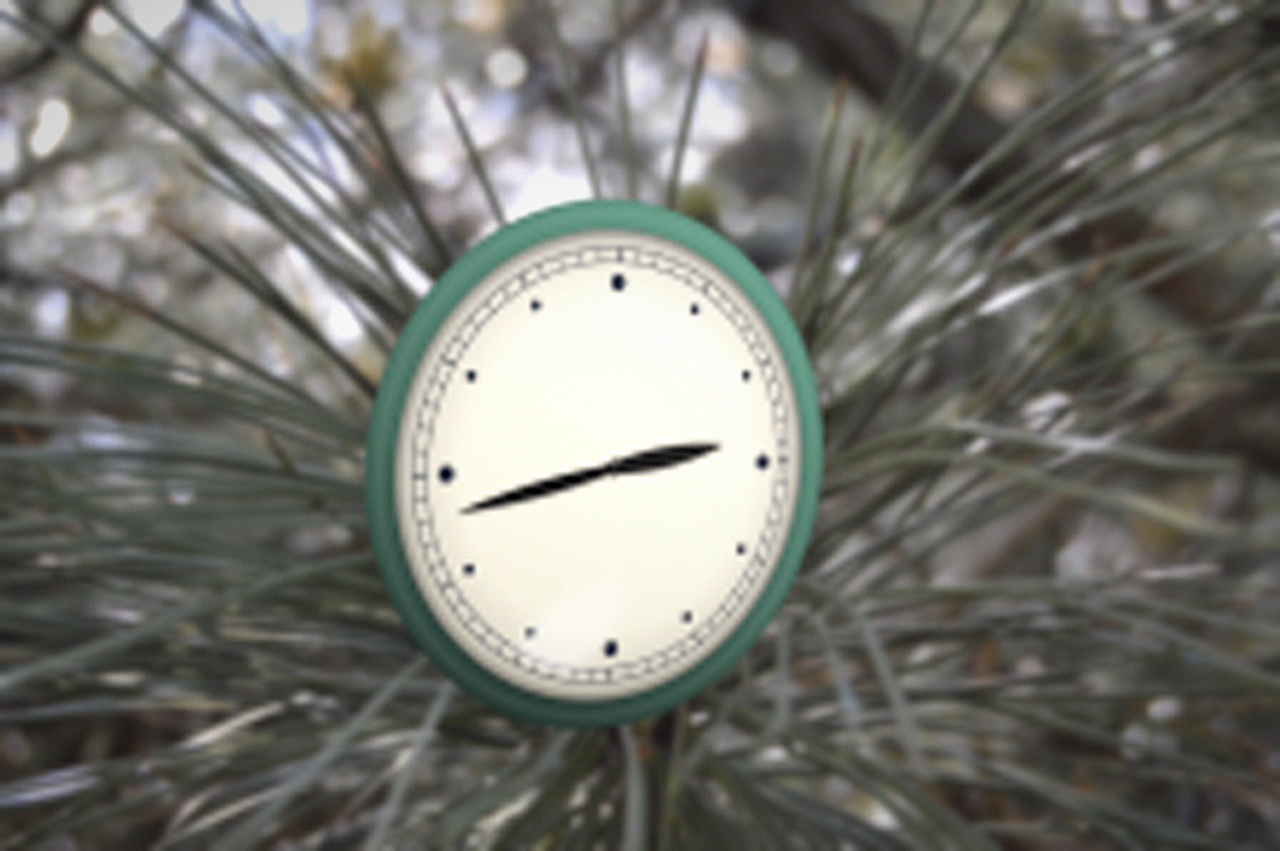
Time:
2:43
